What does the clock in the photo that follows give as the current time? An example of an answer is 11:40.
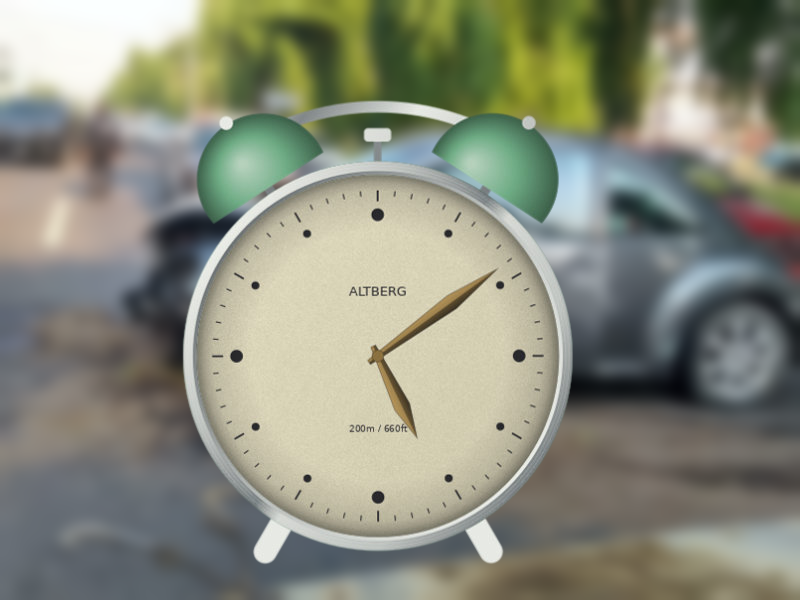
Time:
5:09
